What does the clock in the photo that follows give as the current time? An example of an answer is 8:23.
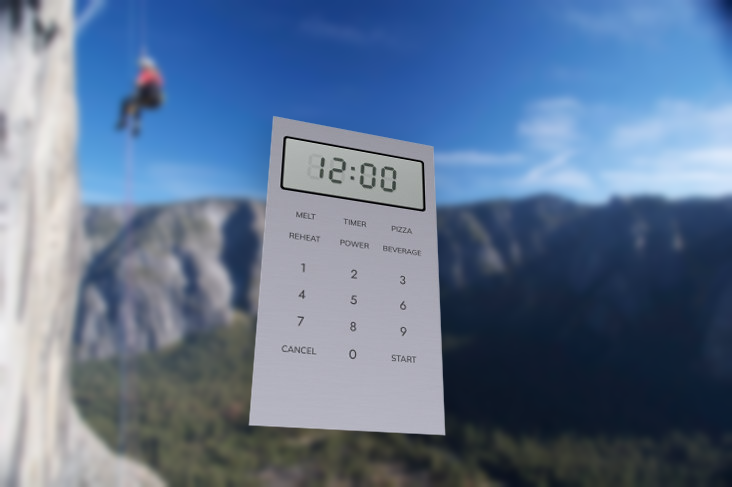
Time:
12:00
